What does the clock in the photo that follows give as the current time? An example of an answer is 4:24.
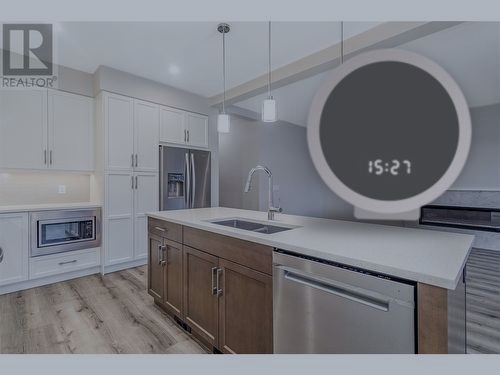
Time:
15:27
